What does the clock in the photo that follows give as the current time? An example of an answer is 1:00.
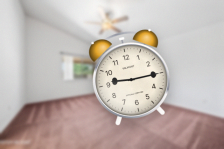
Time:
9:15
